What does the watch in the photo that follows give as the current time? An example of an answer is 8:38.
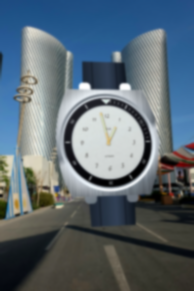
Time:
12:58
